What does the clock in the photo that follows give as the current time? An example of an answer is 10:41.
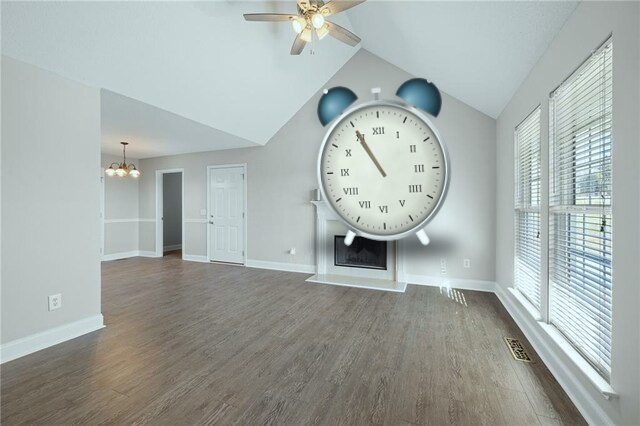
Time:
10:55
